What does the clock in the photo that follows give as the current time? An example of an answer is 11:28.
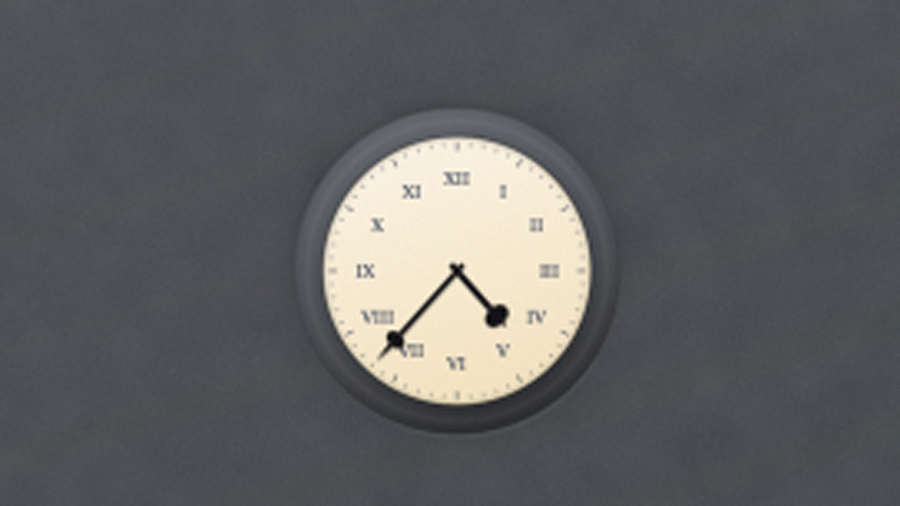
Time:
4:37
